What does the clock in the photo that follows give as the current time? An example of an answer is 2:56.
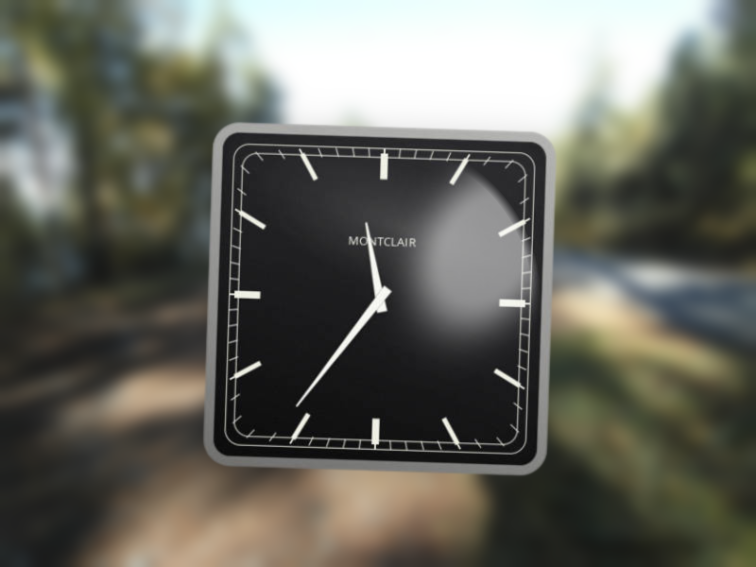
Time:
11:36
